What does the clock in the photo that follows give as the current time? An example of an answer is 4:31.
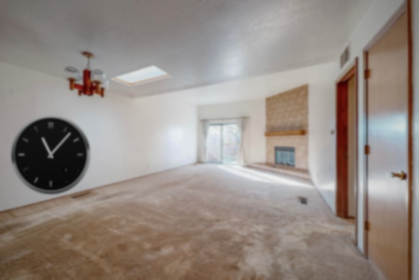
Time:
11:07
